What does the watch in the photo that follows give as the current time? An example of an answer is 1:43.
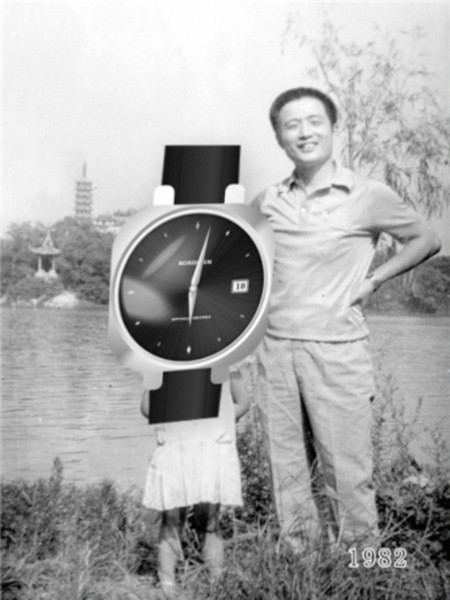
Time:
6:02
